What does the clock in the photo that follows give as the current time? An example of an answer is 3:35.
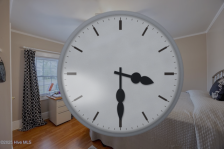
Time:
3:30
